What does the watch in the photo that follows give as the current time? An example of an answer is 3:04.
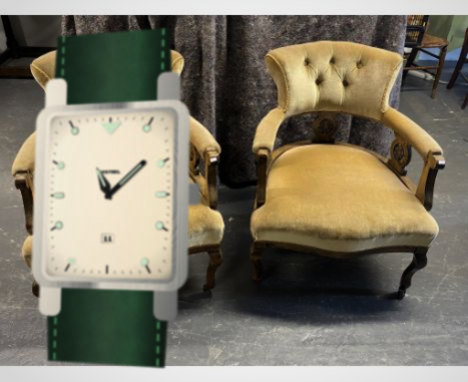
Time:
11:08
